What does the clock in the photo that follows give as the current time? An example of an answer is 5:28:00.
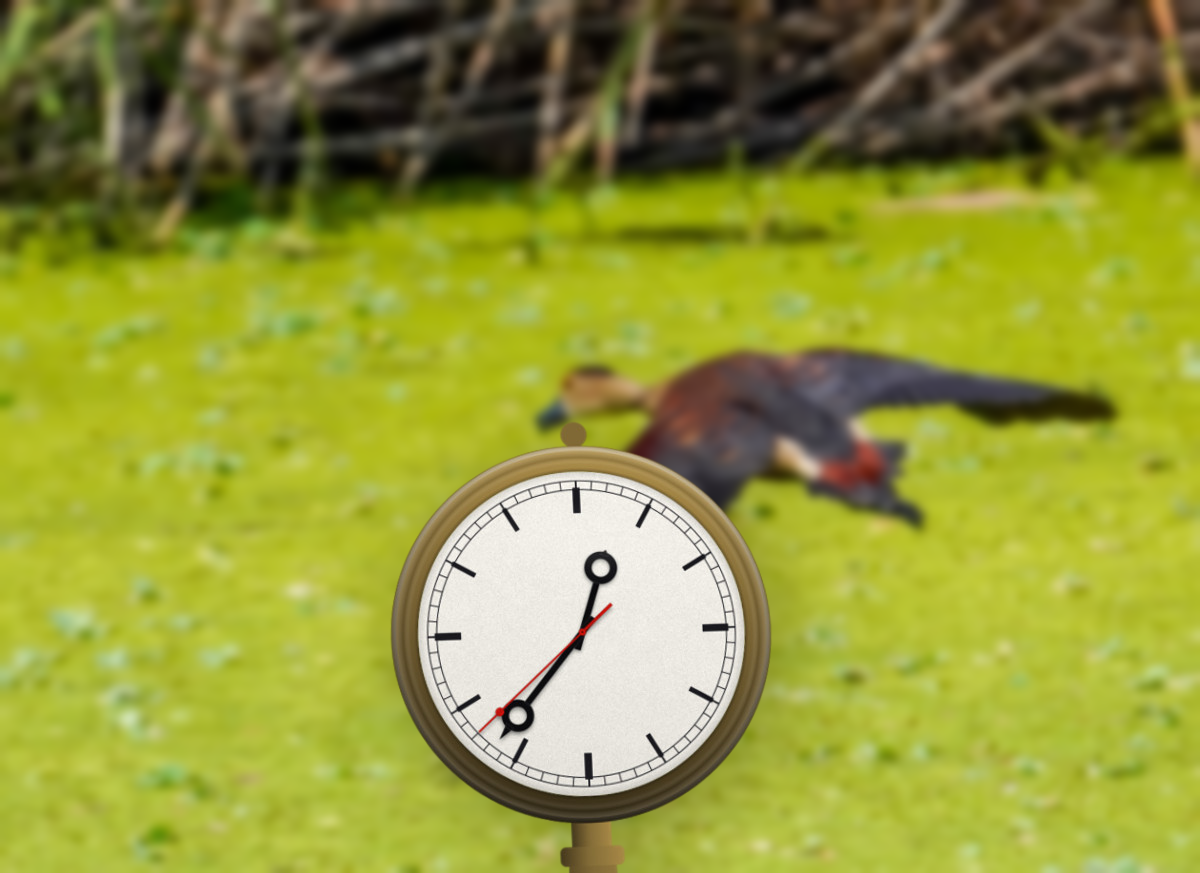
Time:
12:36:38
